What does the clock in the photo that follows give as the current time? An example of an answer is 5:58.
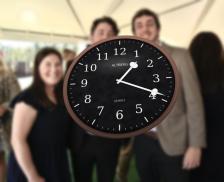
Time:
1:19
